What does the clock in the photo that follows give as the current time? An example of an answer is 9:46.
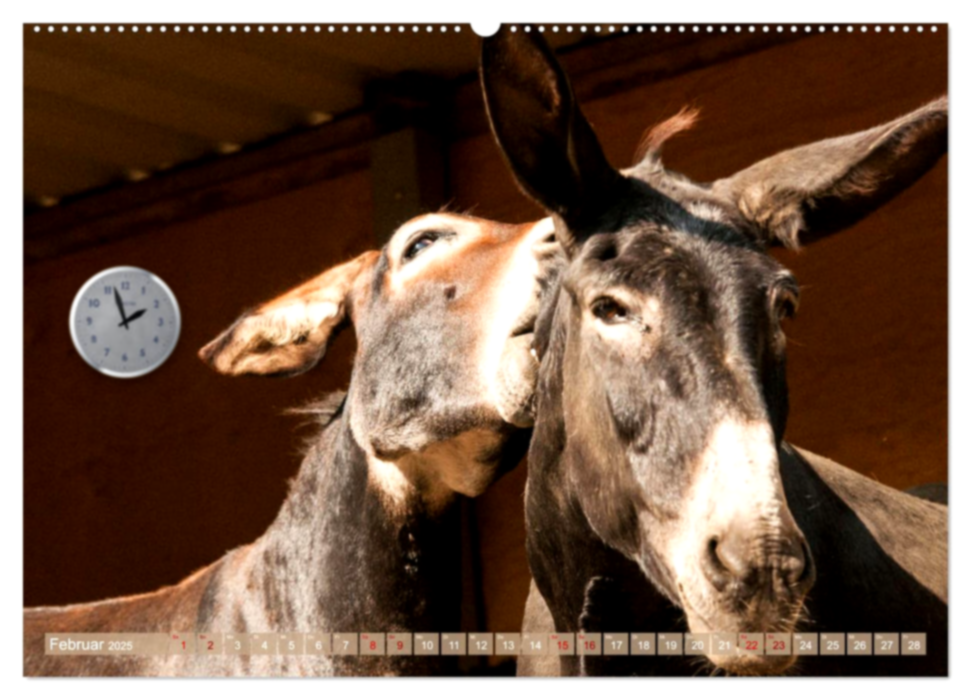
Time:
1:57
